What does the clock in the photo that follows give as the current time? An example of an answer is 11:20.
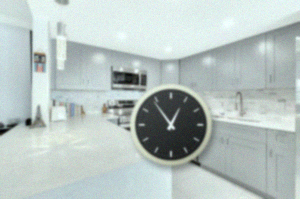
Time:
12:54
